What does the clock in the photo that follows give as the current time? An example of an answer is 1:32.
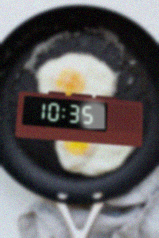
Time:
10:35
